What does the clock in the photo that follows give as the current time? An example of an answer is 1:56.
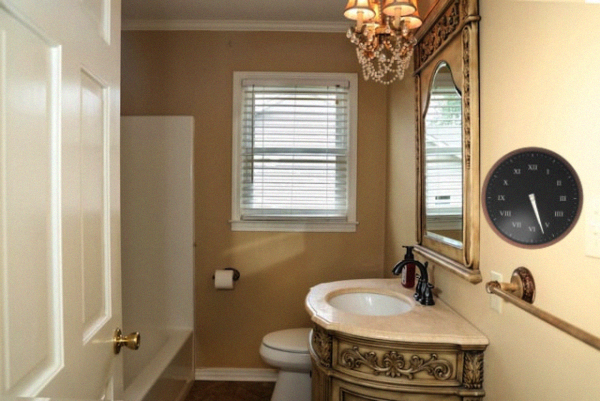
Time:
5:27
